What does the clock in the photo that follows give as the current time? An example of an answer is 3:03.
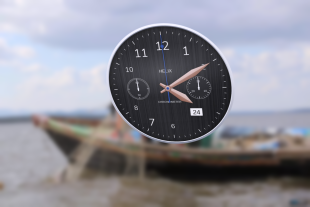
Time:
4:10
